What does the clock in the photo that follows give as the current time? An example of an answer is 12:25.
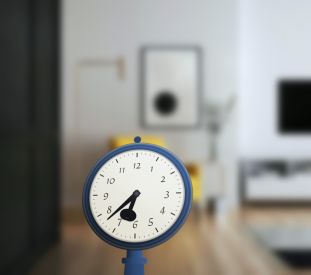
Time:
6:38
